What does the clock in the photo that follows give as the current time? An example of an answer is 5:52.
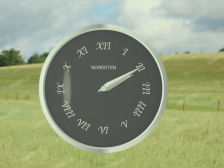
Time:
2:10
